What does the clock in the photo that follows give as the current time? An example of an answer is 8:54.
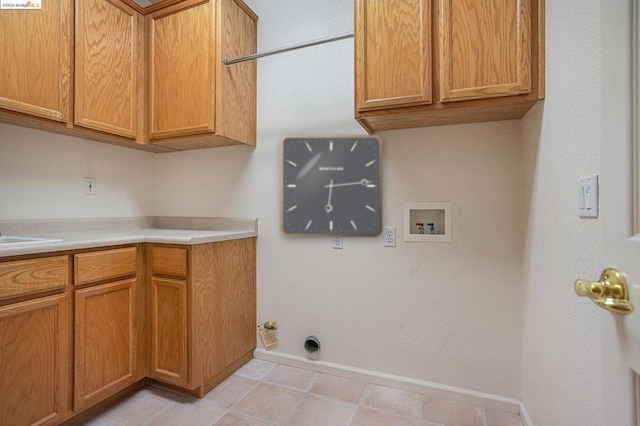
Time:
6:14
